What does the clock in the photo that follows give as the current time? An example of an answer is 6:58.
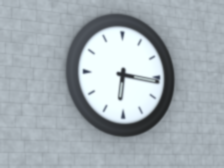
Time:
6:16
